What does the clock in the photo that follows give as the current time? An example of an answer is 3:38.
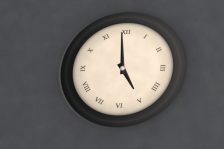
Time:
4:59
